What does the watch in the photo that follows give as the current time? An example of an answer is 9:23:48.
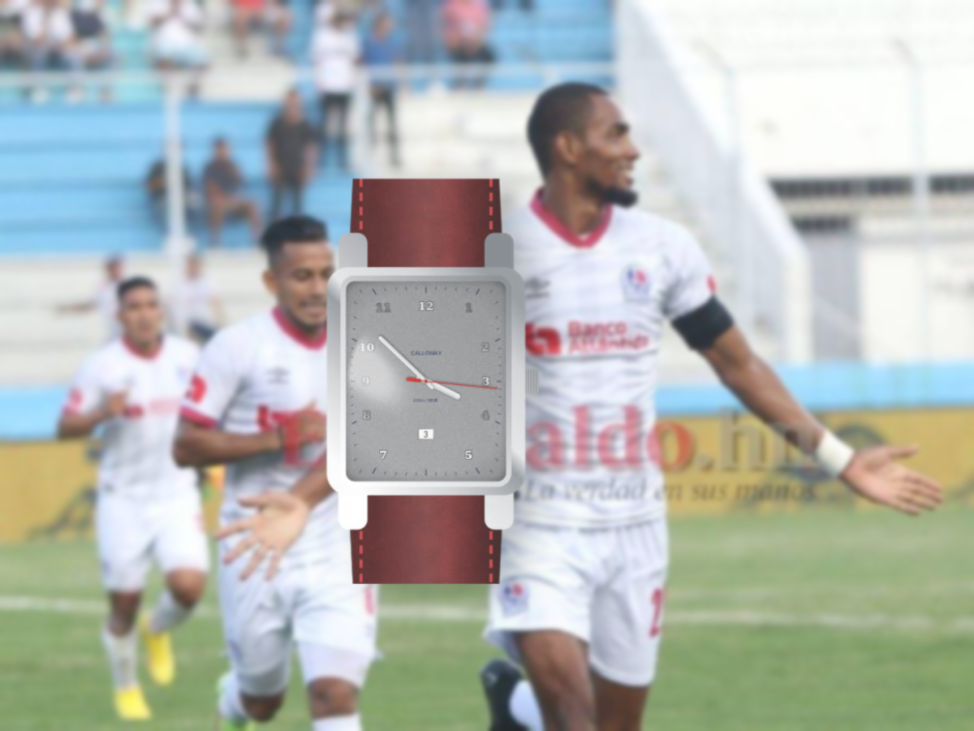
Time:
3:52:16
